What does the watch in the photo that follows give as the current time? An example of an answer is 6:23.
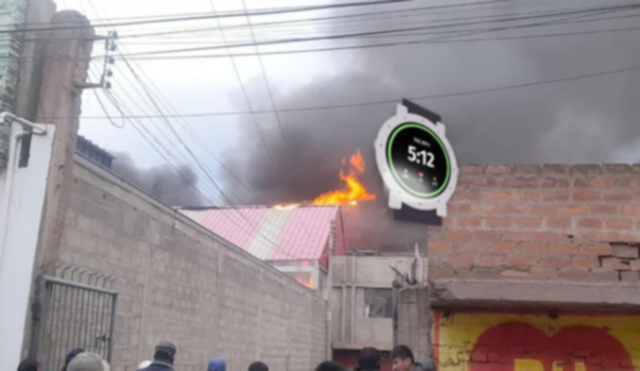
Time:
5:12
